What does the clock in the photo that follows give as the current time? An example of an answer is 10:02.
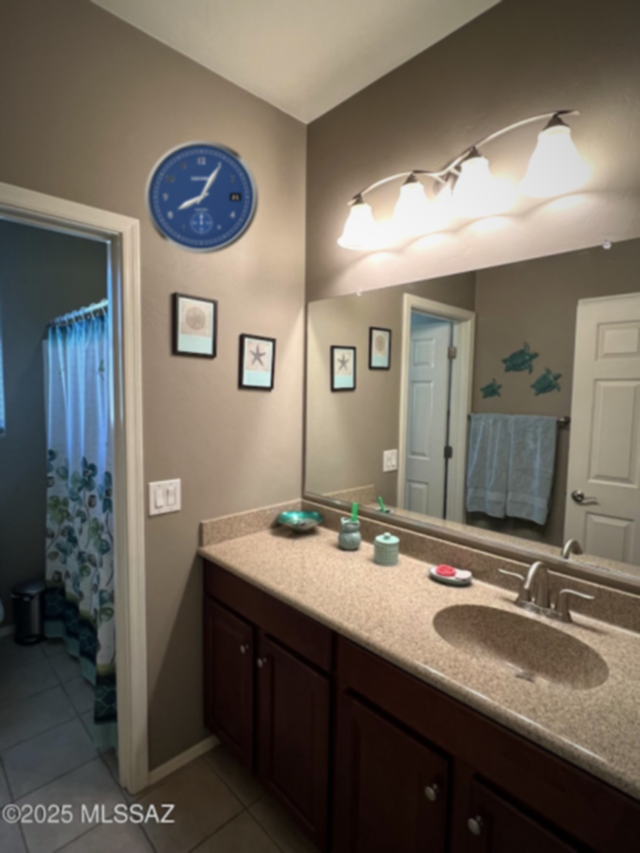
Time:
8:05
